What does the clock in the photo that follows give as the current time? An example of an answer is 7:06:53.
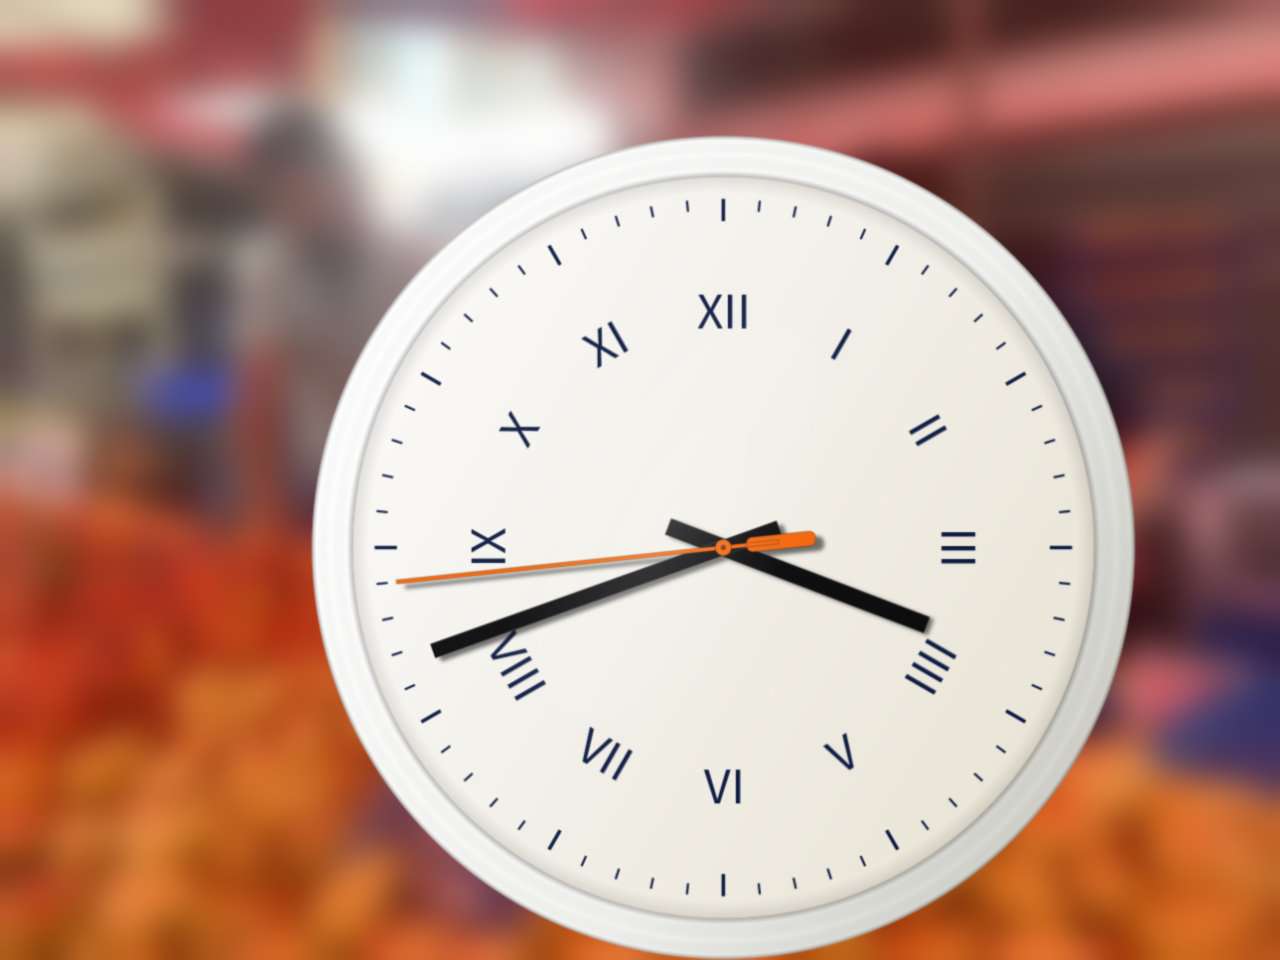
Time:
3:41:44
